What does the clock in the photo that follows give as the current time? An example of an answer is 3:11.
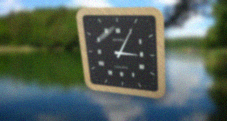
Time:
3:05
